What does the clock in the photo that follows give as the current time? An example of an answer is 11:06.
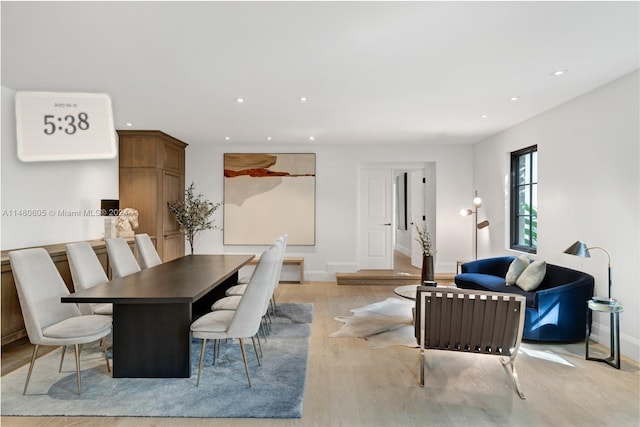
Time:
5:38
